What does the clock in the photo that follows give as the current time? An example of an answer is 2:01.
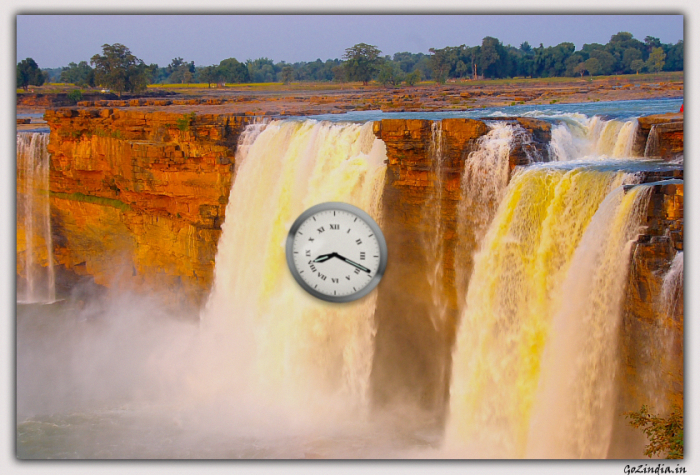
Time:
8:19
